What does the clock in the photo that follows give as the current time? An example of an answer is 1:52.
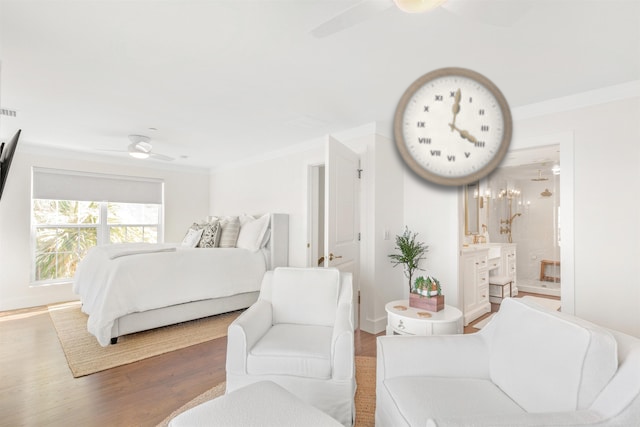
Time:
4:01
